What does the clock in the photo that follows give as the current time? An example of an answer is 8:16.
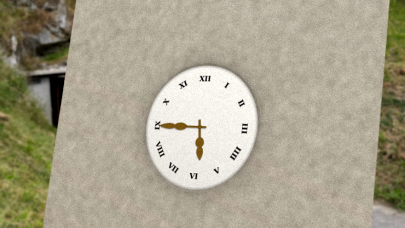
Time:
5:45
